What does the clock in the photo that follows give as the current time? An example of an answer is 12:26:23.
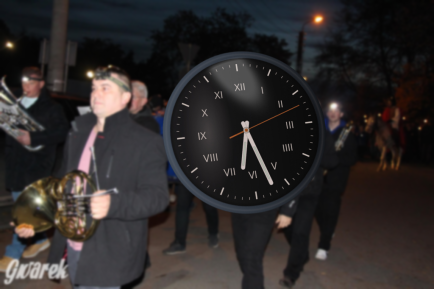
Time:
6:27:12
